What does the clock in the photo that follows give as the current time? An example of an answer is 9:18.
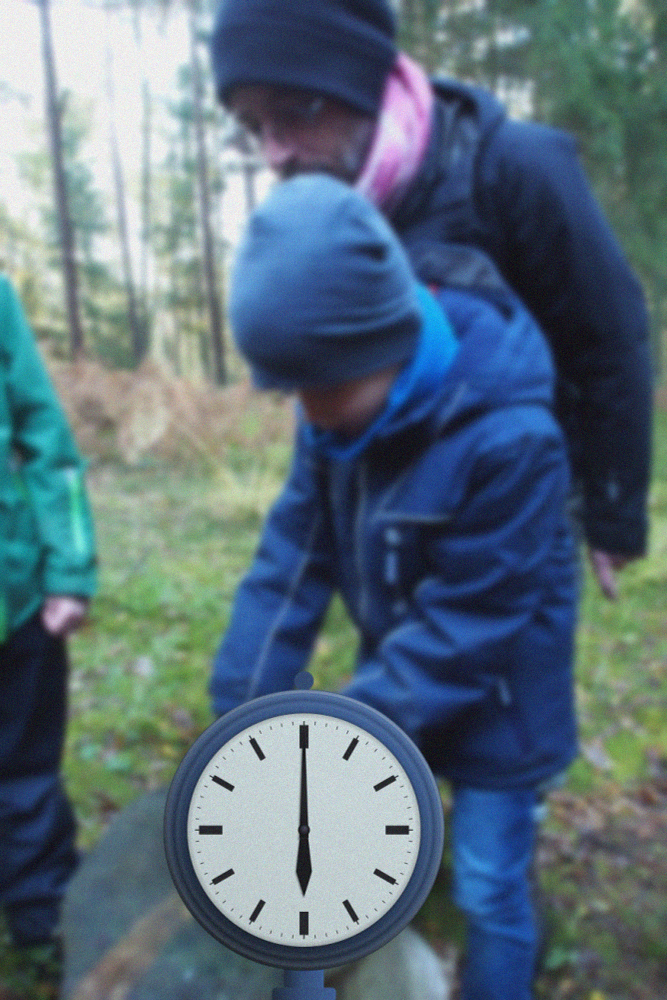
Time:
6:00
